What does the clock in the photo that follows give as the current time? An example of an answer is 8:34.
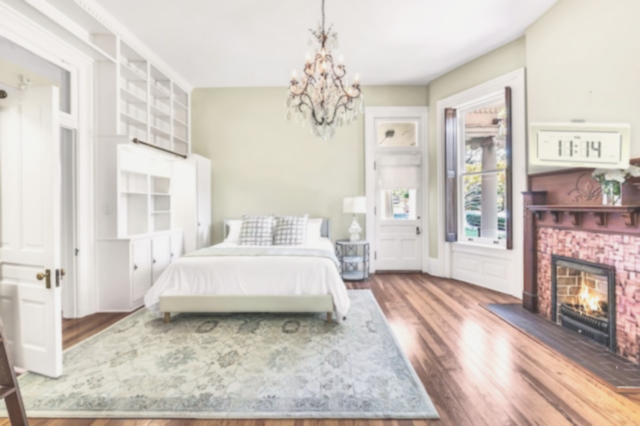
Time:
11:14
